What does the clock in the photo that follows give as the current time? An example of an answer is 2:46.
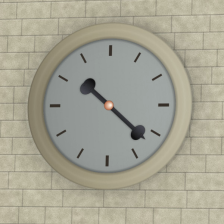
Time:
10:22
